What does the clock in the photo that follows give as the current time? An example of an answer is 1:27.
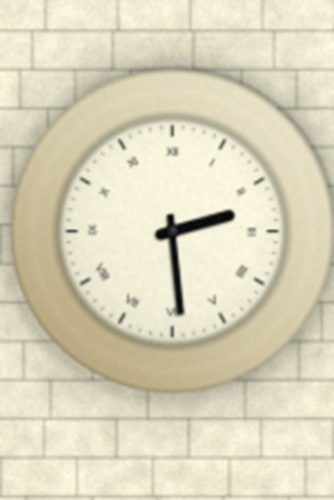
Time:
2:29
